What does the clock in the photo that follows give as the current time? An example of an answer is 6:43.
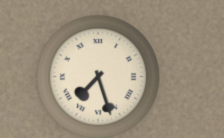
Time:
7:27
